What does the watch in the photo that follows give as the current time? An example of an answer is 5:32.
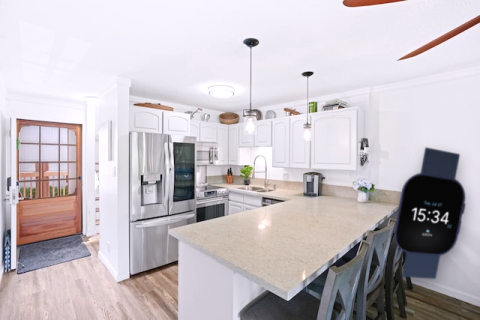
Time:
15:34
